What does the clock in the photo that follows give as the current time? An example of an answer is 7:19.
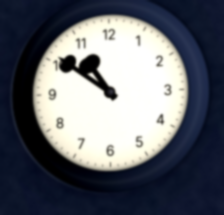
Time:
10:51
